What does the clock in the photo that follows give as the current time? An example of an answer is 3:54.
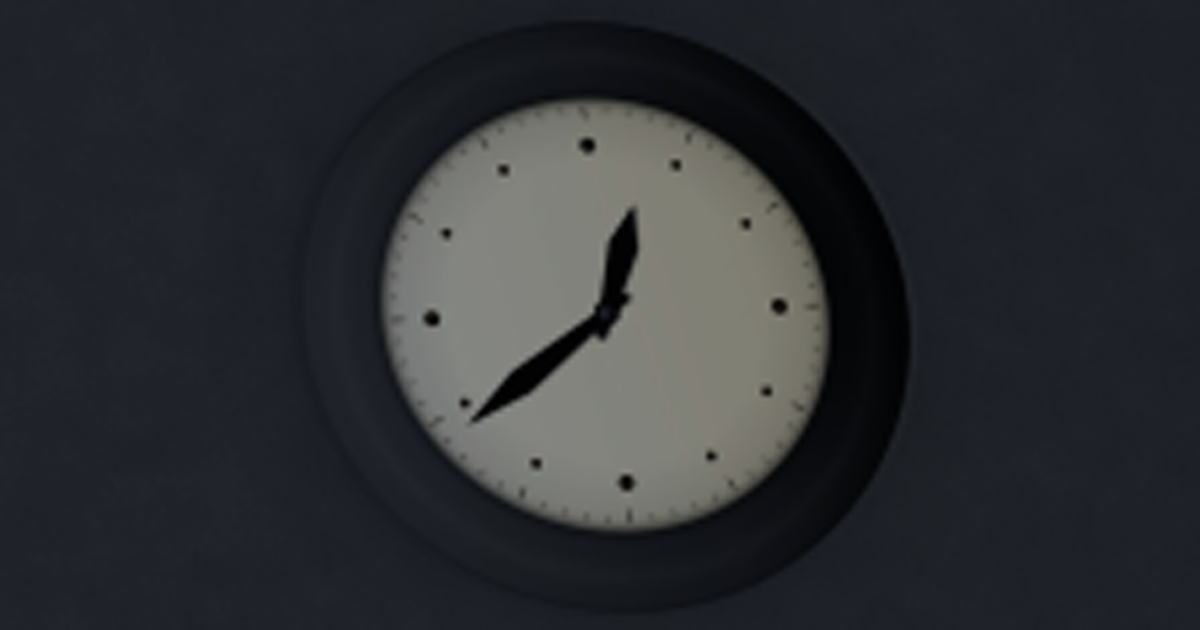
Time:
12:39
